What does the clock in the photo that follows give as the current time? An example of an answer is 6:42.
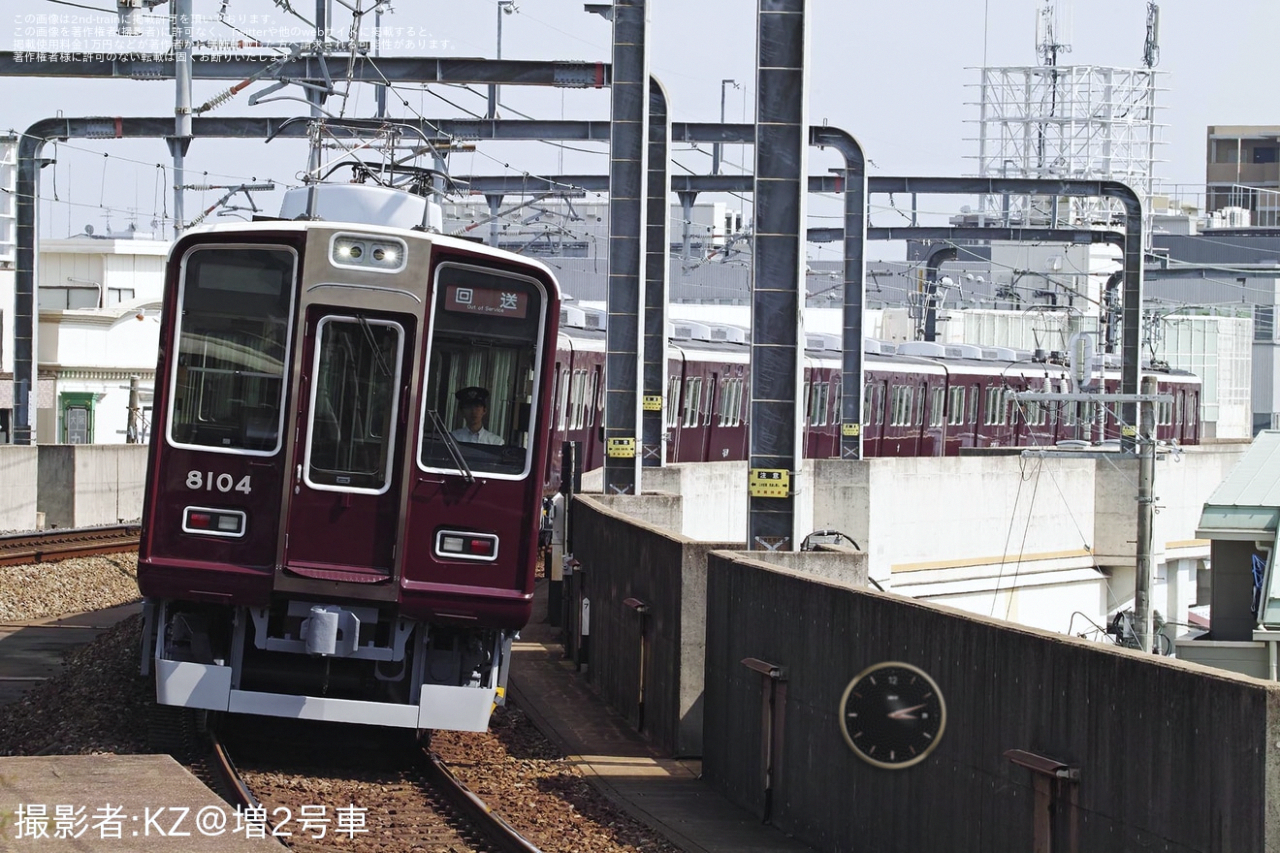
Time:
3:12
